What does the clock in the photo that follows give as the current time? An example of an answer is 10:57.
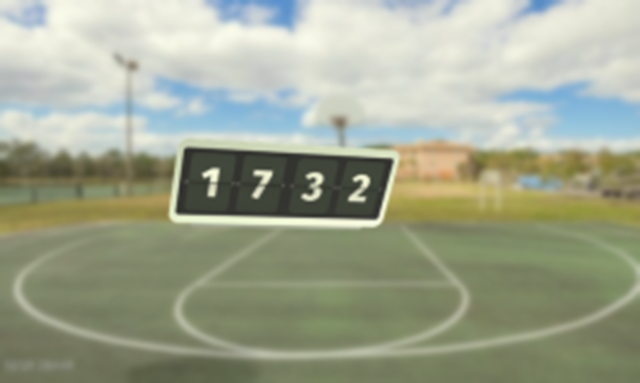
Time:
17:32
